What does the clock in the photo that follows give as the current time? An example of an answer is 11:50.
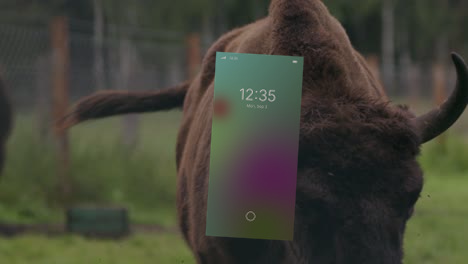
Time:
12:35
